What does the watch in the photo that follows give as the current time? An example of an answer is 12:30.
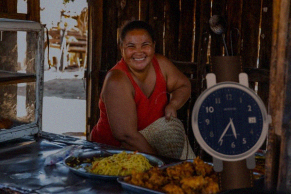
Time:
5:36
